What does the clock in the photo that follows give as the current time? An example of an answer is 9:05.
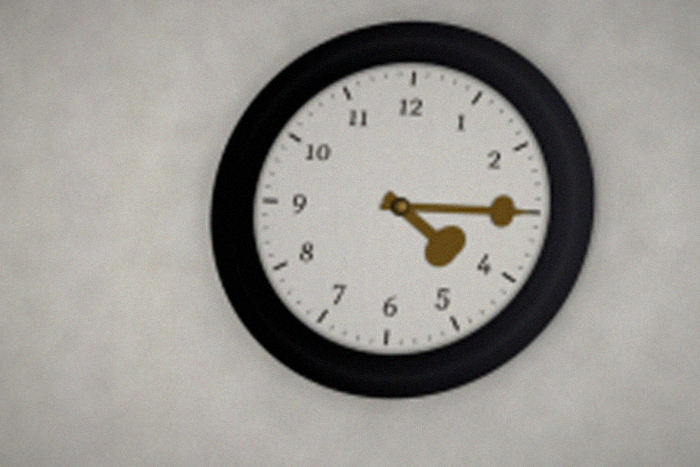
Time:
4:15
